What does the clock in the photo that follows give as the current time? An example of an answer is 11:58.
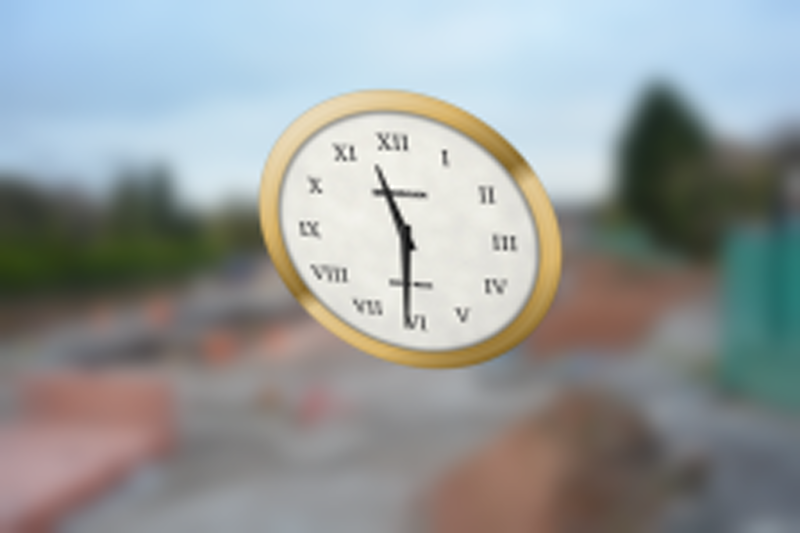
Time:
11:31
